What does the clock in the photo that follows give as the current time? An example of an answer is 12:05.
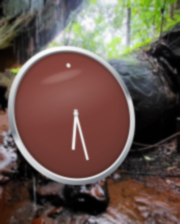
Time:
6:29
